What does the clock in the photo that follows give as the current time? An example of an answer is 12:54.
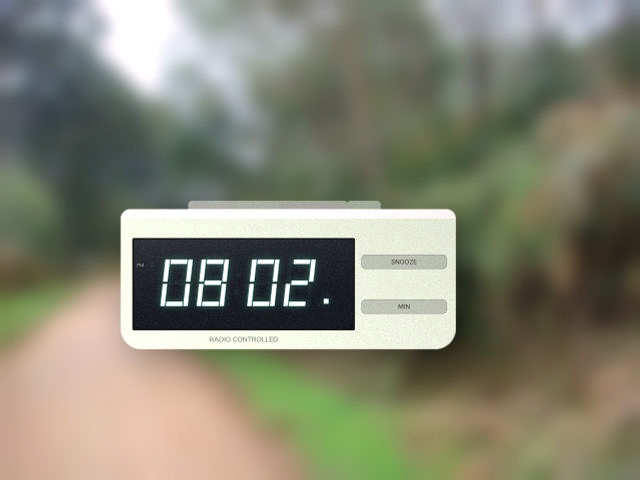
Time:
8:02
